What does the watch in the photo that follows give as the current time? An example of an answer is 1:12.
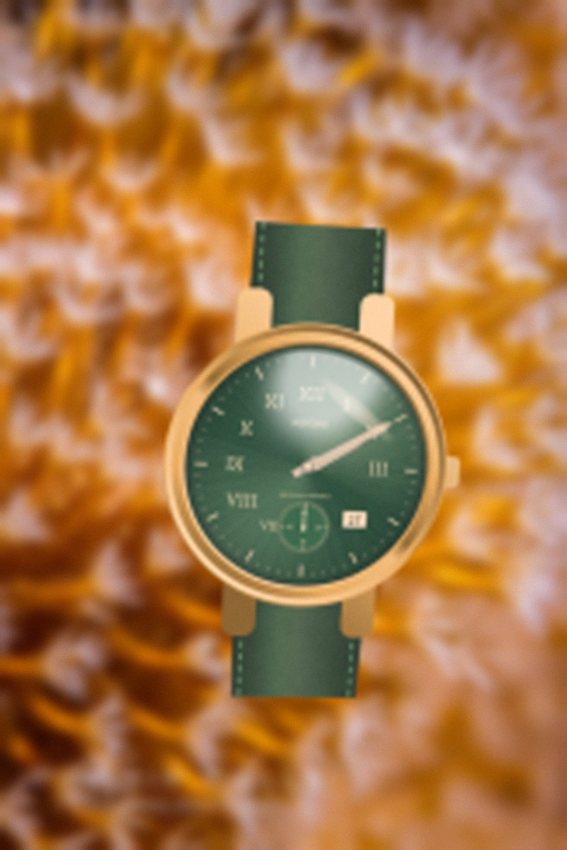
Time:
2:10
